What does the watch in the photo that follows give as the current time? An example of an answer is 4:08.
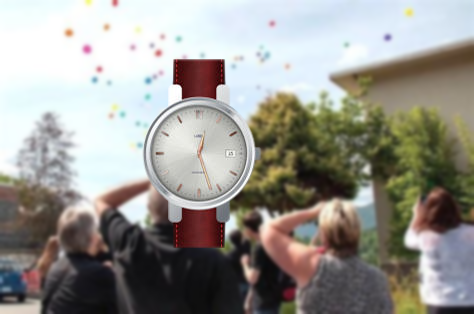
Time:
12:27
